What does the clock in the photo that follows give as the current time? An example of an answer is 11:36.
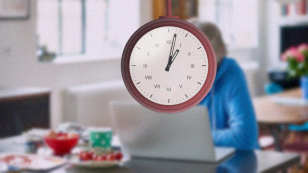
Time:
1:02
